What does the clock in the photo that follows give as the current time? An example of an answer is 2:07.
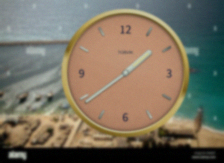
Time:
1:39
